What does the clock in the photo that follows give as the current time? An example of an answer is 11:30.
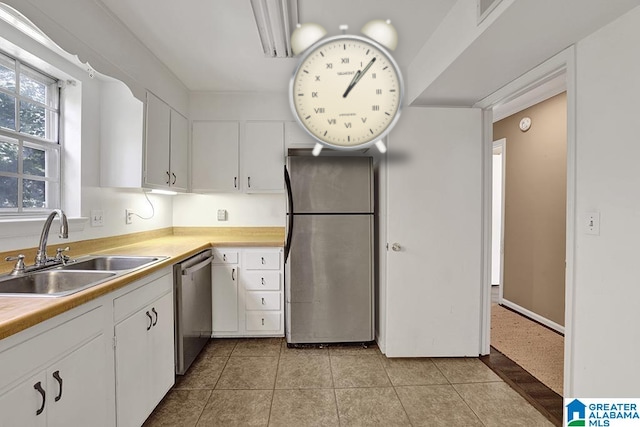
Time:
1:07
